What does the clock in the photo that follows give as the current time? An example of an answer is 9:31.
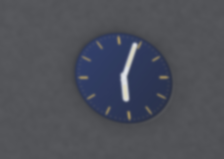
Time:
6:04
